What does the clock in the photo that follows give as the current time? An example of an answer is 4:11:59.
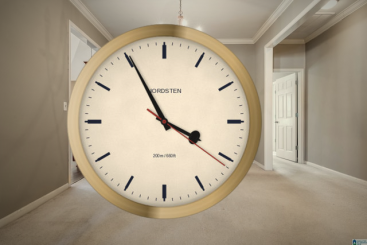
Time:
3:55:21
